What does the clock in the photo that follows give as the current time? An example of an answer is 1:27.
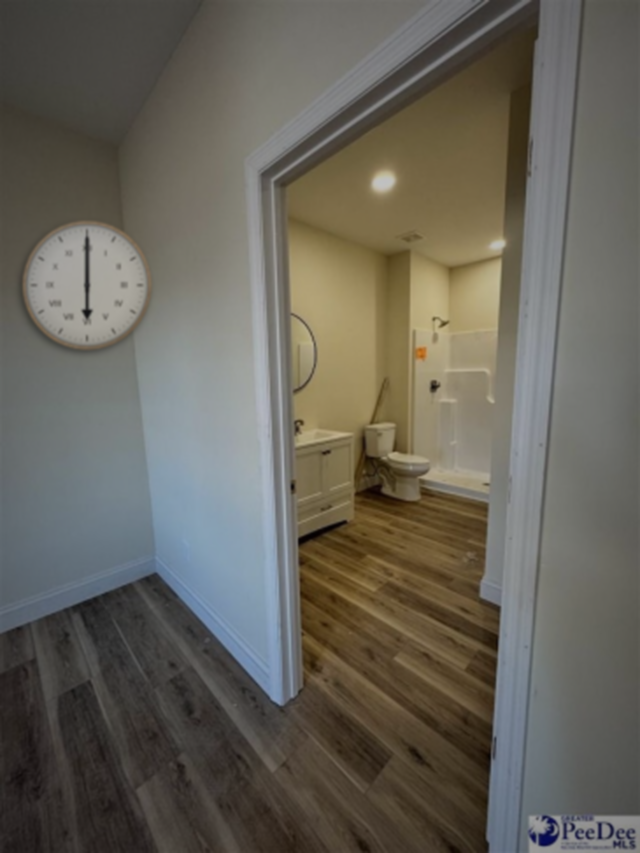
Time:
6:00
